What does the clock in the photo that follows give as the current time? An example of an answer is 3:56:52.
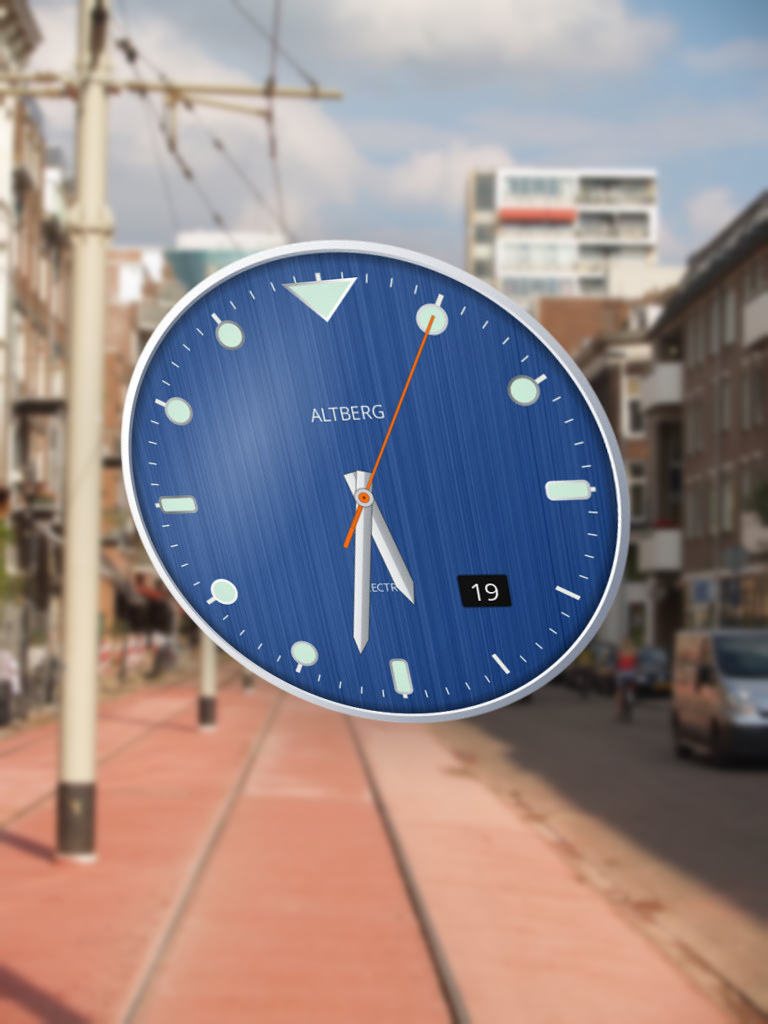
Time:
5:32:05
